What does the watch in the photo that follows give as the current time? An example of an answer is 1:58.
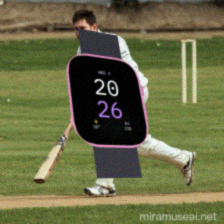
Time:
20:26
